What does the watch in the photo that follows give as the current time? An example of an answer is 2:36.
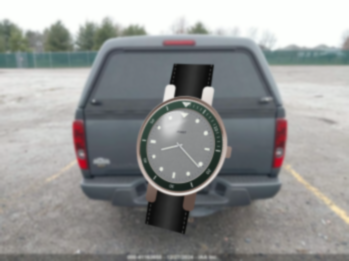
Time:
8:21
